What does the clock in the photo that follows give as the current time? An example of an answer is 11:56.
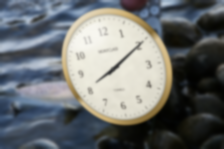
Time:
8:10
